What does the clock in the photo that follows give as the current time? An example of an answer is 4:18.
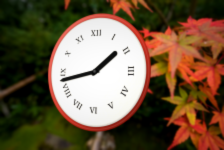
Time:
1:43
